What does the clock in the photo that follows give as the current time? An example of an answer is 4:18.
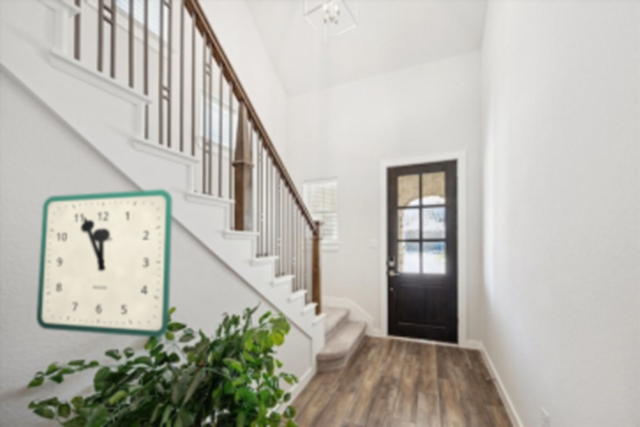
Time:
11:56
